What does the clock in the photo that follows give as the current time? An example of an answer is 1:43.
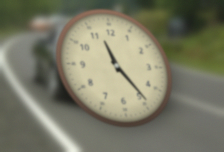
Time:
11:24
